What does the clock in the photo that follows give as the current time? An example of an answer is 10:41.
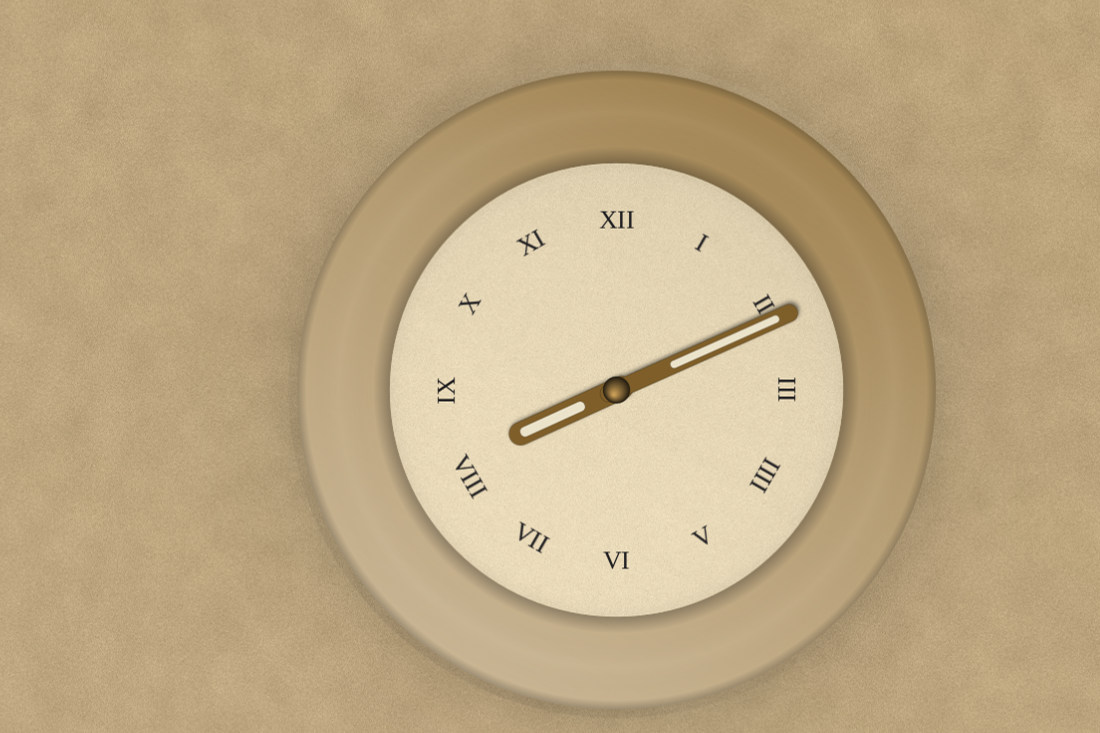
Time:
8:11
